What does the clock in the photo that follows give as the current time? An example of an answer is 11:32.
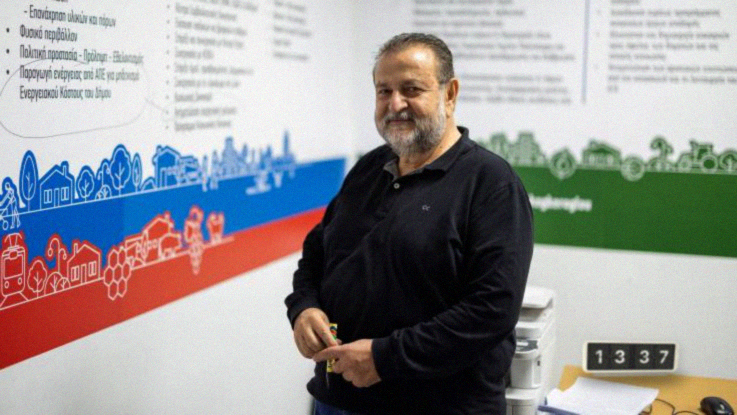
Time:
13:37
